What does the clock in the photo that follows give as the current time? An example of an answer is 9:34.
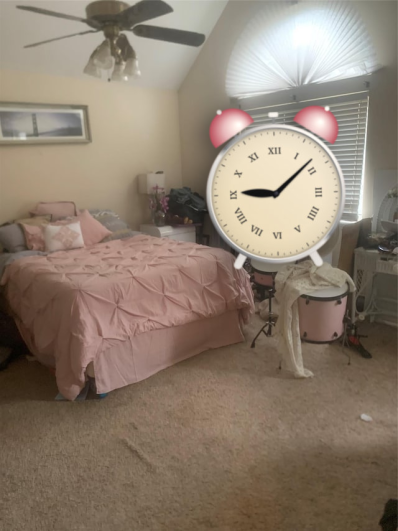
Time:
9:08
